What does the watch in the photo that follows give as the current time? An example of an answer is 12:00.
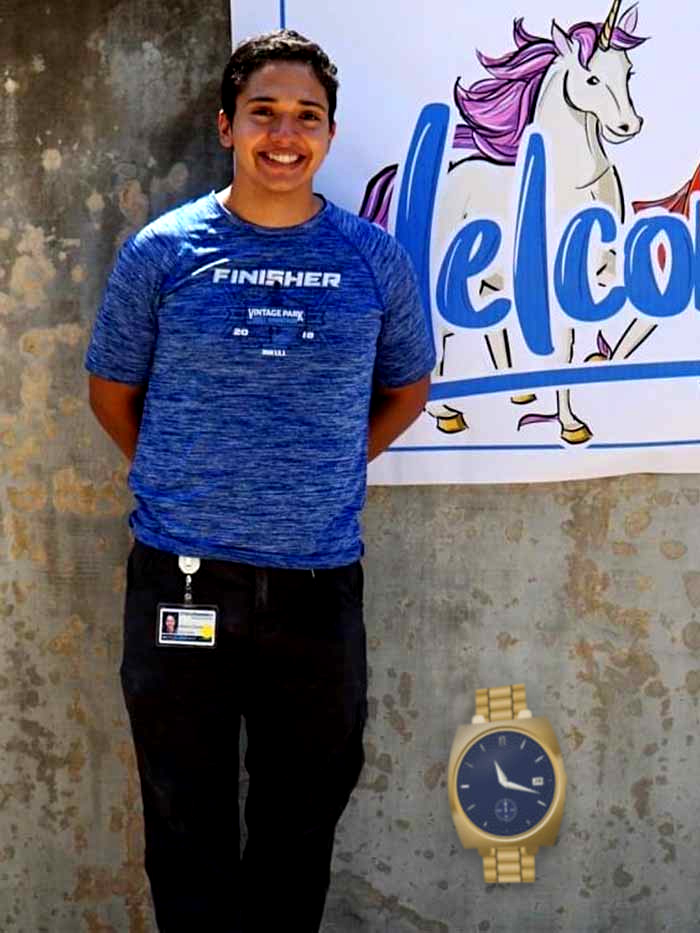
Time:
11:18
